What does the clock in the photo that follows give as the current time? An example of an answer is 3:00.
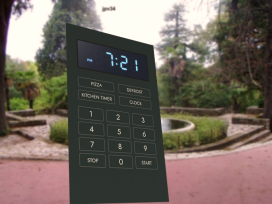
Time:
7:21
